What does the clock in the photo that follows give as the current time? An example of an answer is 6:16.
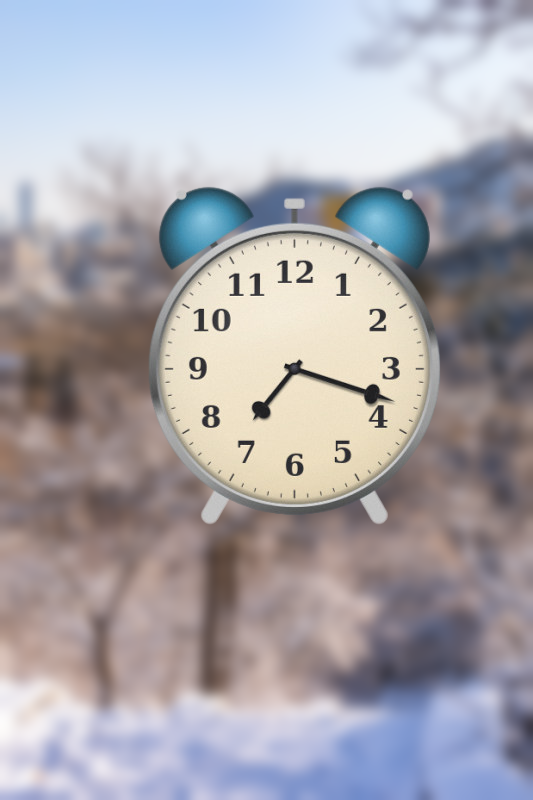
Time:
7:18
